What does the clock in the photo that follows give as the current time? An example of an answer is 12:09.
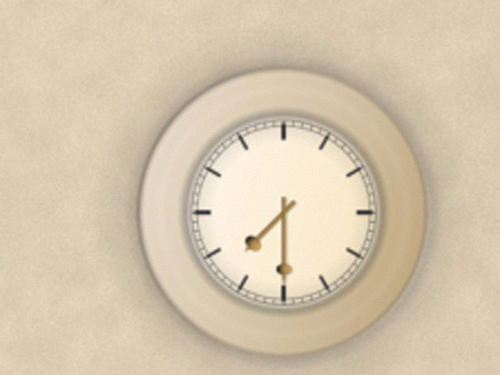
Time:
7:30
